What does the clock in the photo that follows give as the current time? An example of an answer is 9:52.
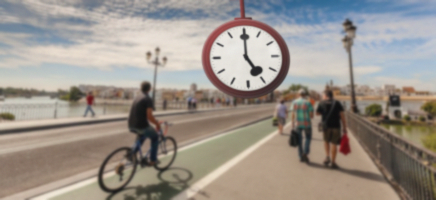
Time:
5:00
